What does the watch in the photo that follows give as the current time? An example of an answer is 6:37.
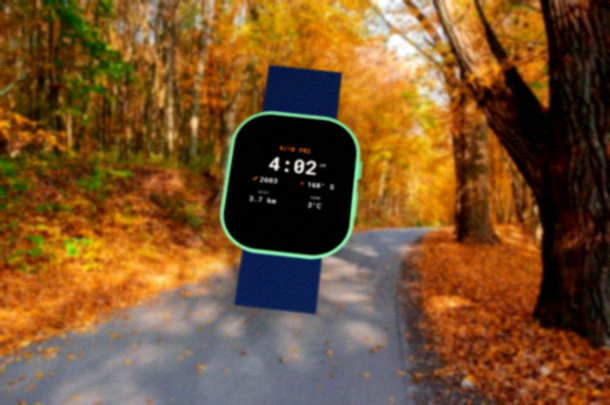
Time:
4:02
